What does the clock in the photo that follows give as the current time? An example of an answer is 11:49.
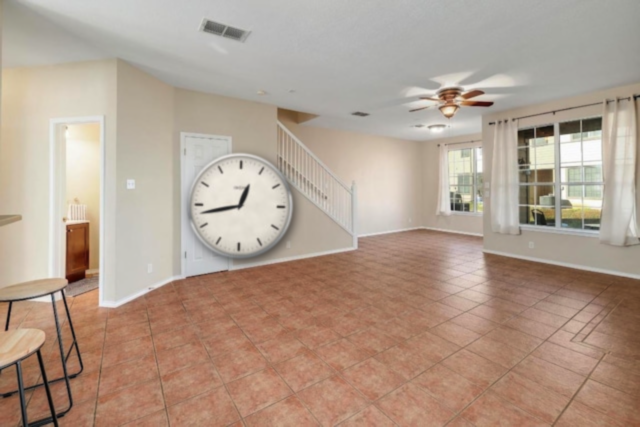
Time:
12:43
